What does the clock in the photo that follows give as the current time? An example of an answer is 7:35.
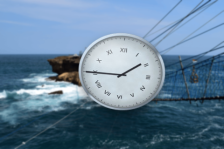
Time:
1:45
